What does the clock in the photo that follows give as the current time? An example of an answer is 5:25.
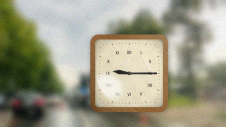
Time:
9:15
